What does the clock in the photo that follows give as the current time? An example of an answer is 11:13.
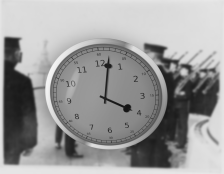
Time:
4:02
